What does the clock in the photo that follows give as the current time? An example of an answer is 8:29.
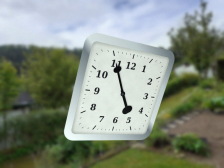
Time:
4:55
